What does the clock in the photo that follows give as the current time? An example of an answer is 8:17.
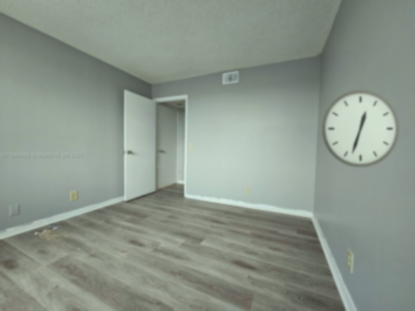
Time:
12:33
